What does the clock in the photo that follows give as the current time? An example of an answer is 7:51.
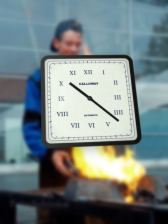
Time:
10:22
